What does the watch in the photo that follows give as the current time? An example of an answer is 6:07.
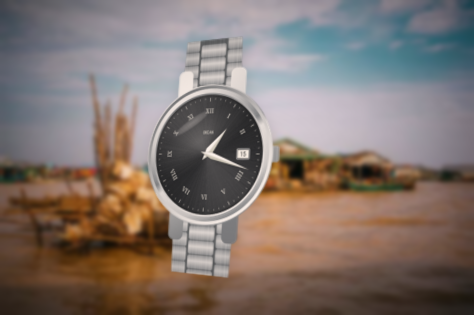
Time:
1:18
